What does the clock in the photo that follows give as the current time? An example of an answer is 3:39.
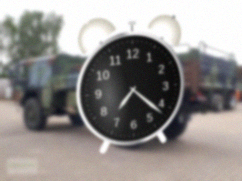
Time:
7:22
